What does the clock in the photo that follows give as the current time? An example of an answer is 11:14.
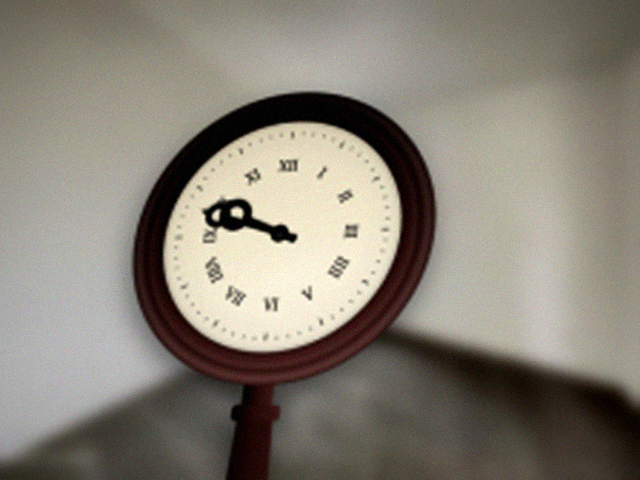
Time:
9:48
